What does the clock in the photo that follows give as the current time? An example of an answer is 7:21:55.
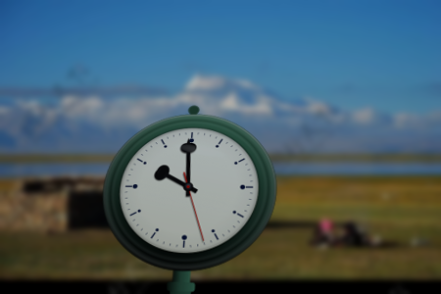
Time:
9:59:27
